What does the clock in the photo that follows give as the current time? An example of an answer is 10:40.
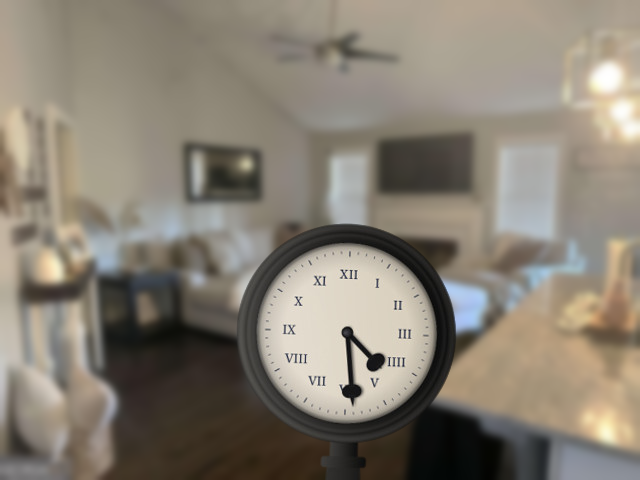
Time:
4:29
